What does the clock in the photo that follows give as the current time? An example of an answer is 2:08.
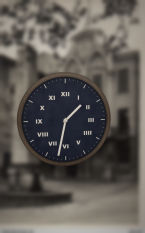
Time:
1:32
